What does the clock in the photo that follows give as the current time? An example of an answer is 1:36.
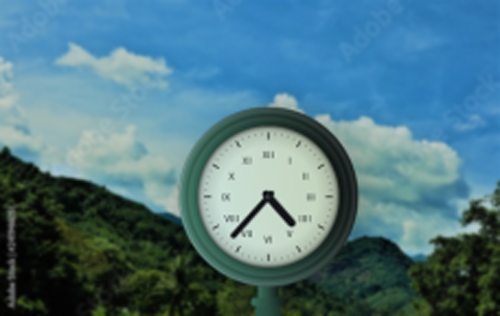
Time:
4:37
